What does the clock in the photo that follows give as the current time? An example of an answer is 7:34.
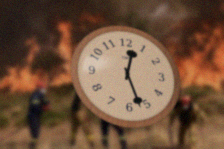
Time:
12:27
